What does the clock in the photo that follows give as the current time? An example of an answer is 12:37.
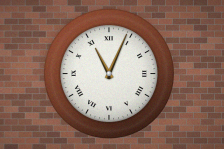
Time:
11:04
